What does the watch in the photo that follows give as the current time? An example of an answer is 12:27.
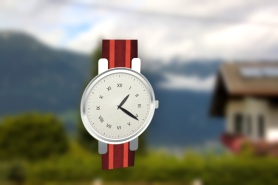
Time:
1:21
